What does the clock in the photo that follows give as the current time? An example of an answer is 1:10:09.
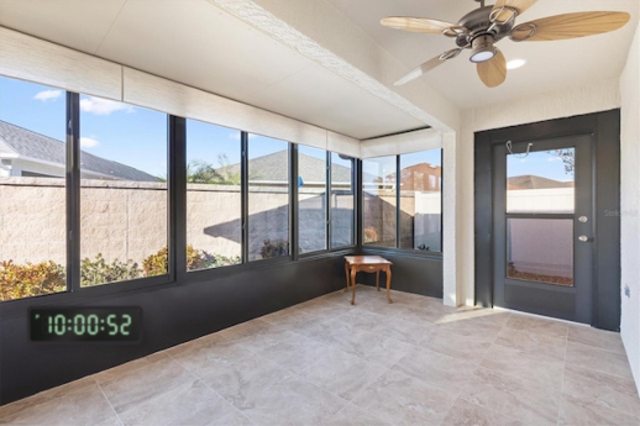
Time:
10:00:52
